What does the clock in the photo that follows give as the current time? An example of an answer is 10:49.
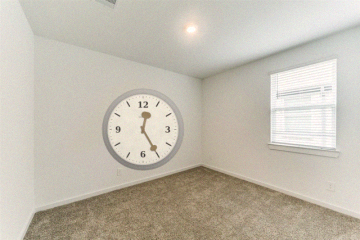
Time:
12:25
